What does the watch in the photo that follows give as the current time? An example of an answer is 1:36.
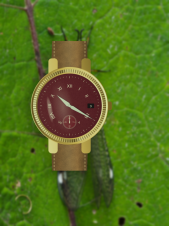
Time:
10:20
